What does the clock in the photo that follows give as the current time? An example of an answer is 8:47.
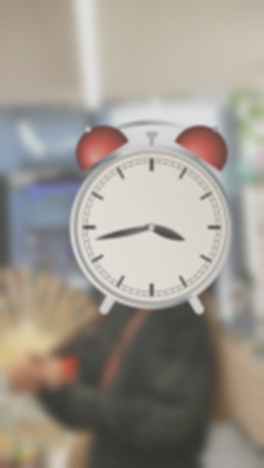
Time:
3:43
